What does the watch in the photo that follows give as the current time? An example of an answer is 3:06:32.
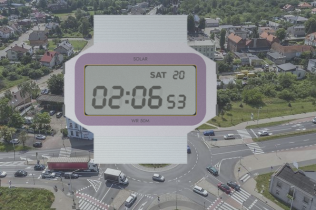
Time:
2:06:53
